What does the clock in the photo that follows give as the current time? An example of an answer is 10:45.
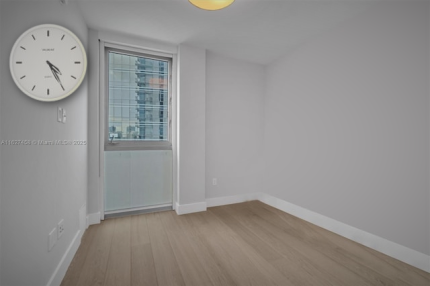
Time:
4:25
